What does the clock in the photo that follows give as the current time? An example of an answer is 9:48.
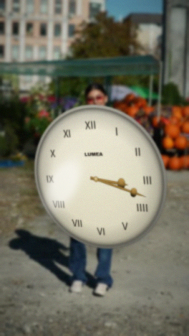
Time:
3:18
